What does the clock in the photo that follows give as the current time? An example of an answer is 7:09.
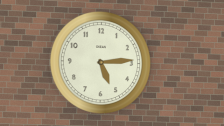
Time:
5:14
